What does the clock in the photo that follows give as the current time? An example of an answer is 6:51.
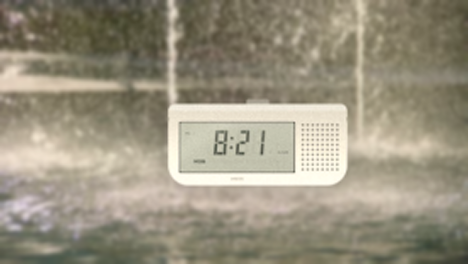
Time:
8:21
